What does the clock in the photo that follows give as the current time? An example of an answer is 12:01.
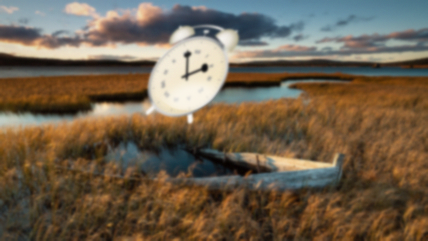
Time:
1:56
